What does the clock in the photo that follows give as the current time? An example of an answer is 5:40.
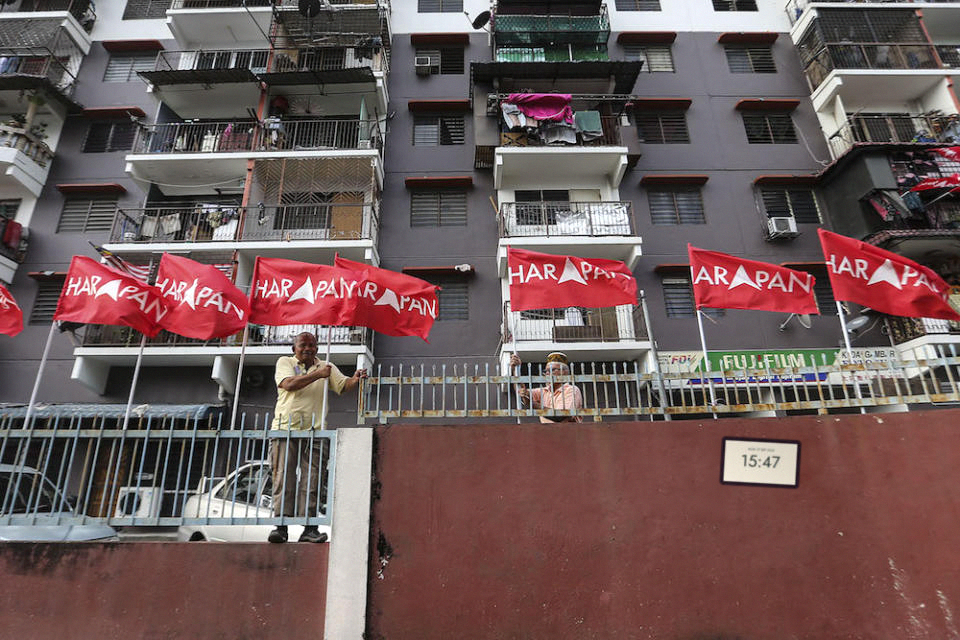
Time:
15:47
